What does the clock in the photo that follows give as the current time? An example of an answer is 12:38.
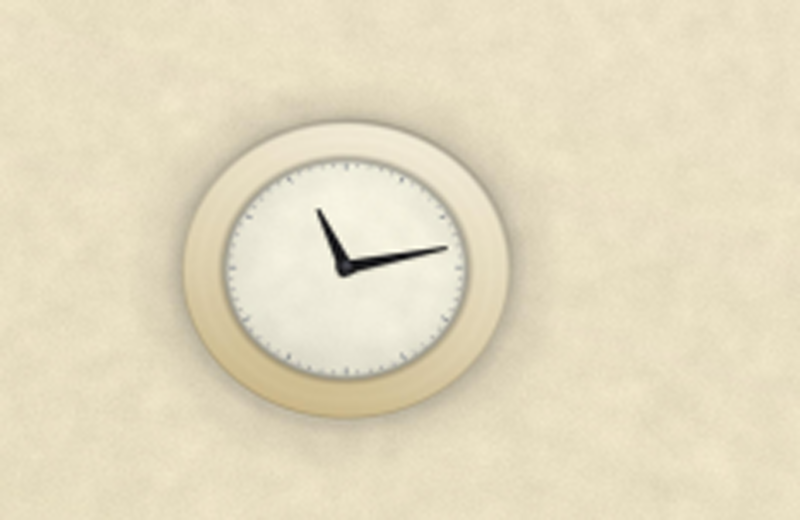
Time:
11:13
